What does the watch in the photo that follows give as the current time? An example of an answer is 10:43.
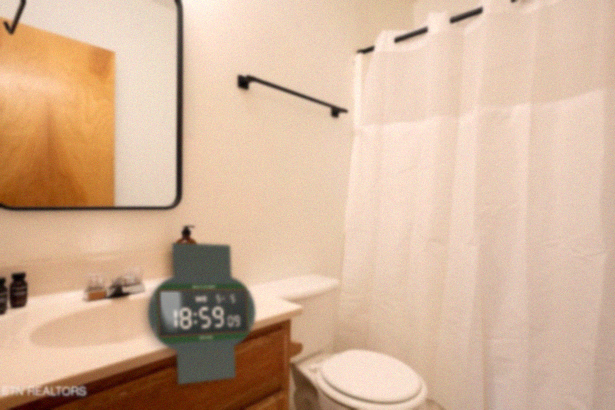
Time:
18:59
